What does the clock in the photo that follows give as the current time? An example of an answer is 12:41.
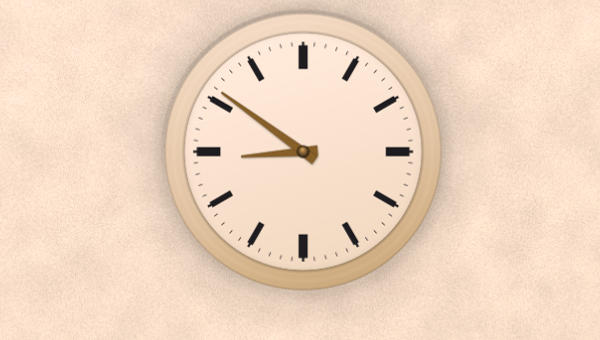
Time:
8:51
